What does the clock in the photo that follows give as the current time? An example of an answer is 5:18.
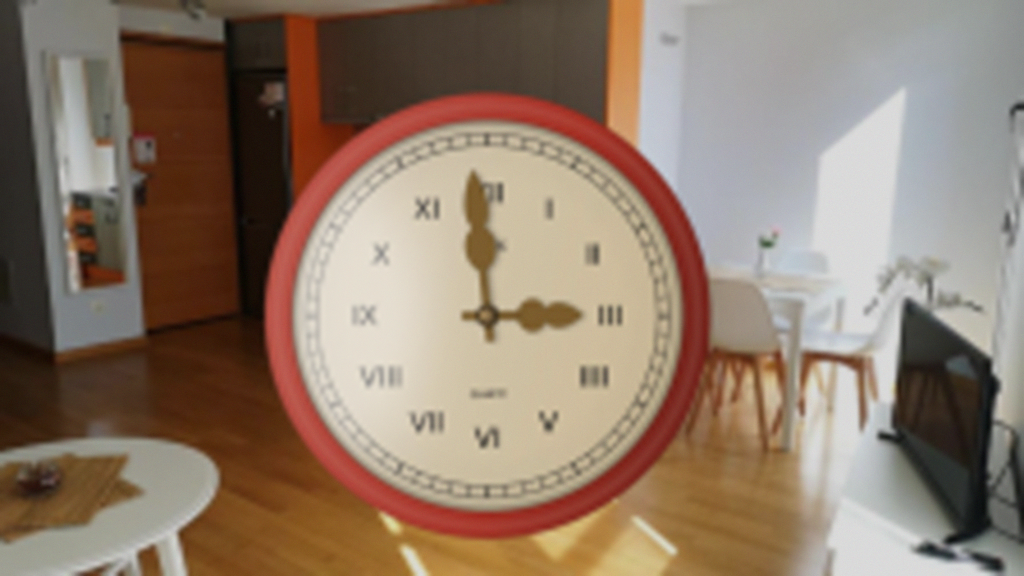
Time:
2:59
